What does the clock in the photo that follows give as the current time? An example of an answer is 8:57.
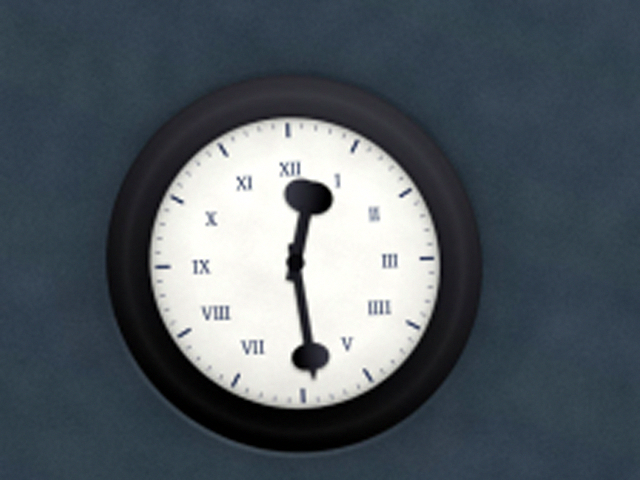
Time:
12:29
